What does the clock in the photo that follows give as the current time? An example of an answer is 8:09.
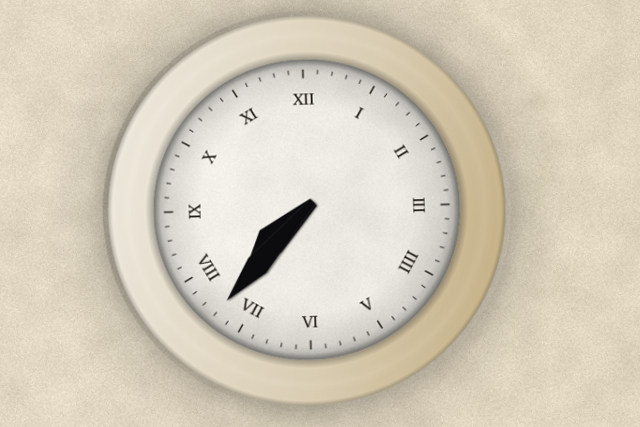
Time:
7:37
